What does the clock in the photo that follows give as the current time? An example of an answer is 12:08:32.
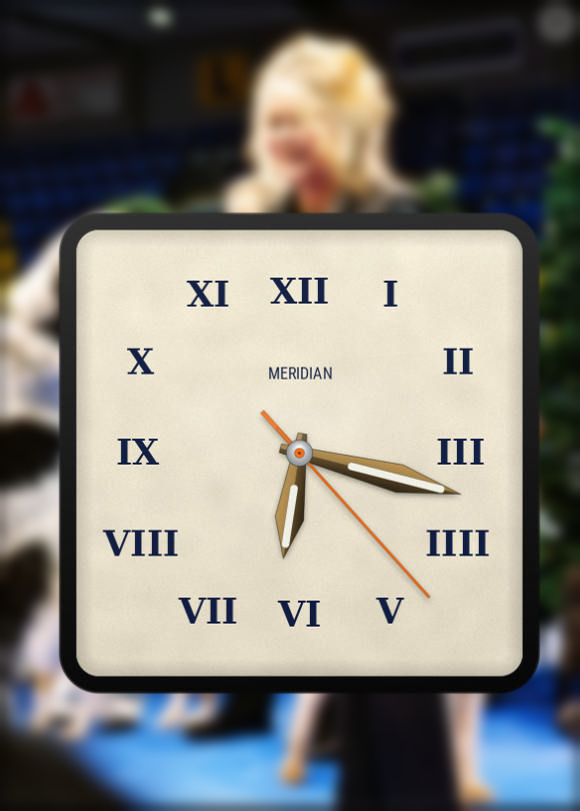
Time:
6:17:23
